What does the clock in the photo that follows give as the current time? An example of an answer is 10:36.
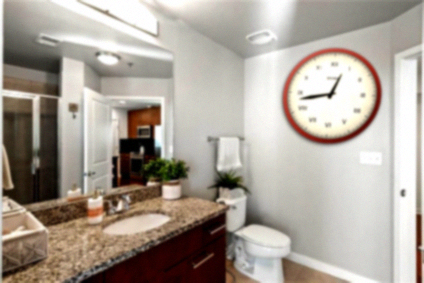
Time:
12:43
